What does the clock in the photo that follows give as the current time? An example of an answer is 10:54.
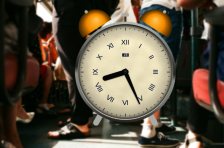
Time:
8:26
